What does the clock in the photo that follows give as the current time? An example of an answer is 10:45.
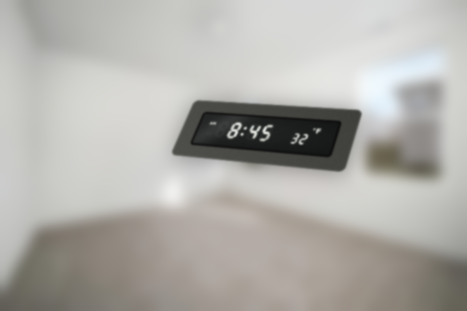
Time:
8:45
